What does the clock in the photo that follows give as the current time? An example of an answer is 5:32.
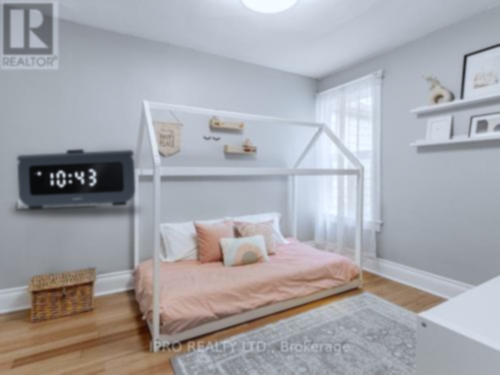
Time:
10:43
